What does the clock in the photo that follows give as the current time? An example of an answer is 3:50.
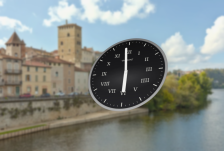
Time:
5:59
